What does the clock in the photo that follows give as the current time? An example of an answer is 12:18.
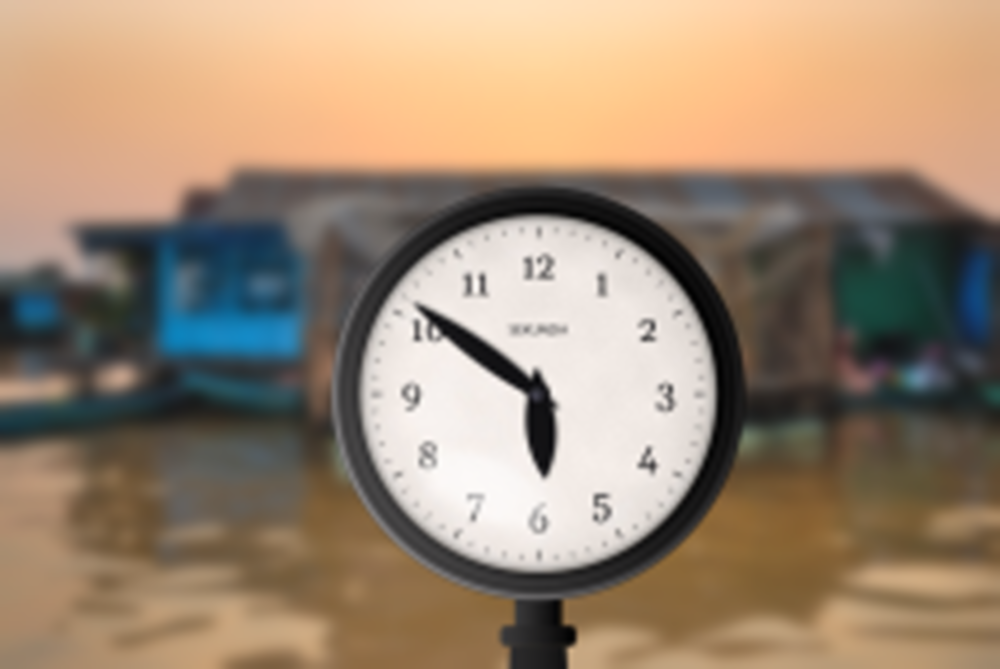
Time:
5:51
